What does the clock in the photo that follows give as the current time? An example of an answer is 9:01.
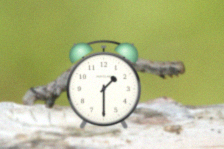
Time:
1:30
